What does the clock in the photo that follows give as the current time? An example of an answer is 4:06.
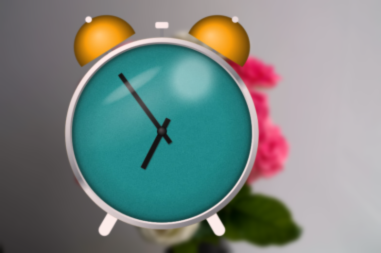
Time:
6:54
